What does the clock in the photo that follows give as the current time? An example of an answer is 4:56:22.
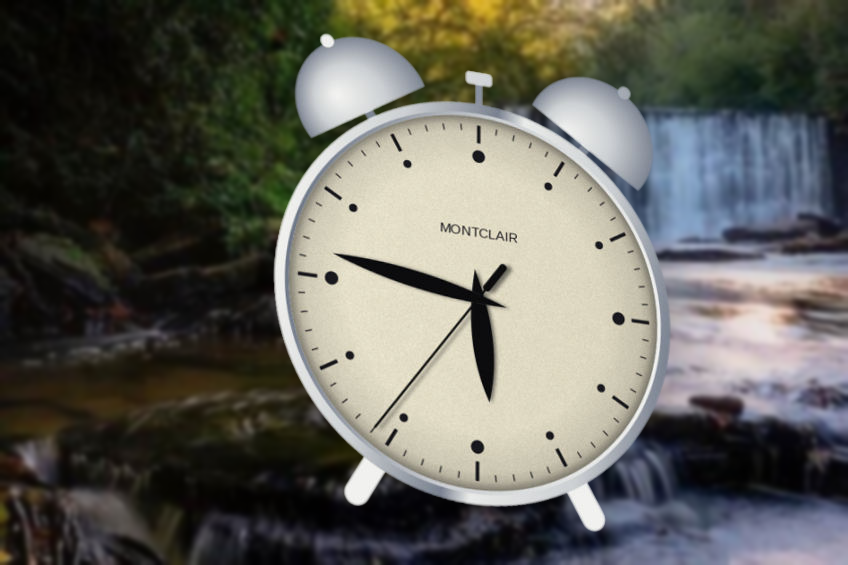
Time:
5:46:36
